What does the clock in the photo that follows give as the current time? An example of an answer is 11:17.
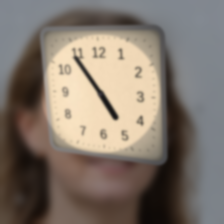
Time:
4:54
